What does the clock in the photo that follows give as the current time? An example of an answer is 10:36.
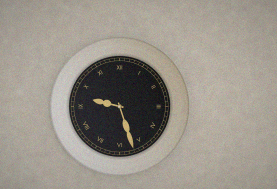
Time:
9:27
